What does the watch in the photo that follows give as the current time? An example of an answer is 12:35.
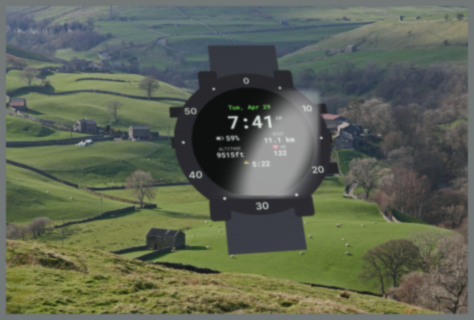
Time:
7:41
